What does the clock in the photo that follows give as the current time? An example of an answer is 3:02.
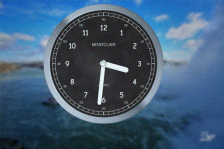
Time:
3:31
